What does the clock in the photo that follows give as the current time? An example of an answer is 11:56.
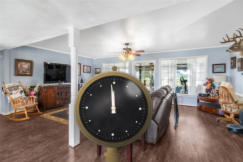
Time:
11:59
